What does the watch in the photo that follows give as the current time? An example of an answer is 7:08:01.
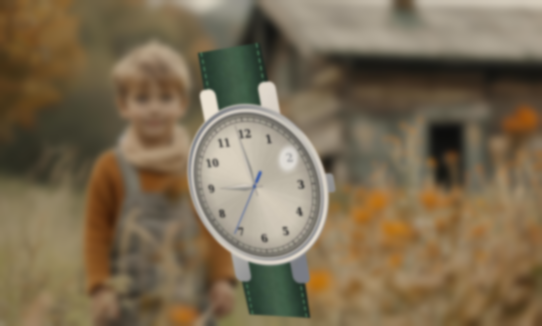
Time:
8:58:36
